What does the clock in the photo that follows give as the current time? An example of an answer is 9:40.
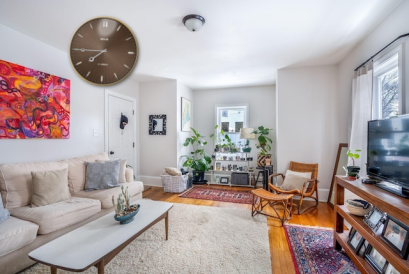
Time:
7:45
